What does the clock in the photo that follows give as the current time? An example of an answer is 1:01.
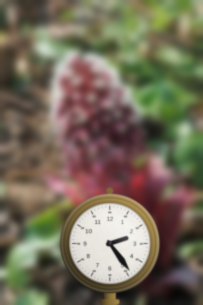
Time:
2:24
